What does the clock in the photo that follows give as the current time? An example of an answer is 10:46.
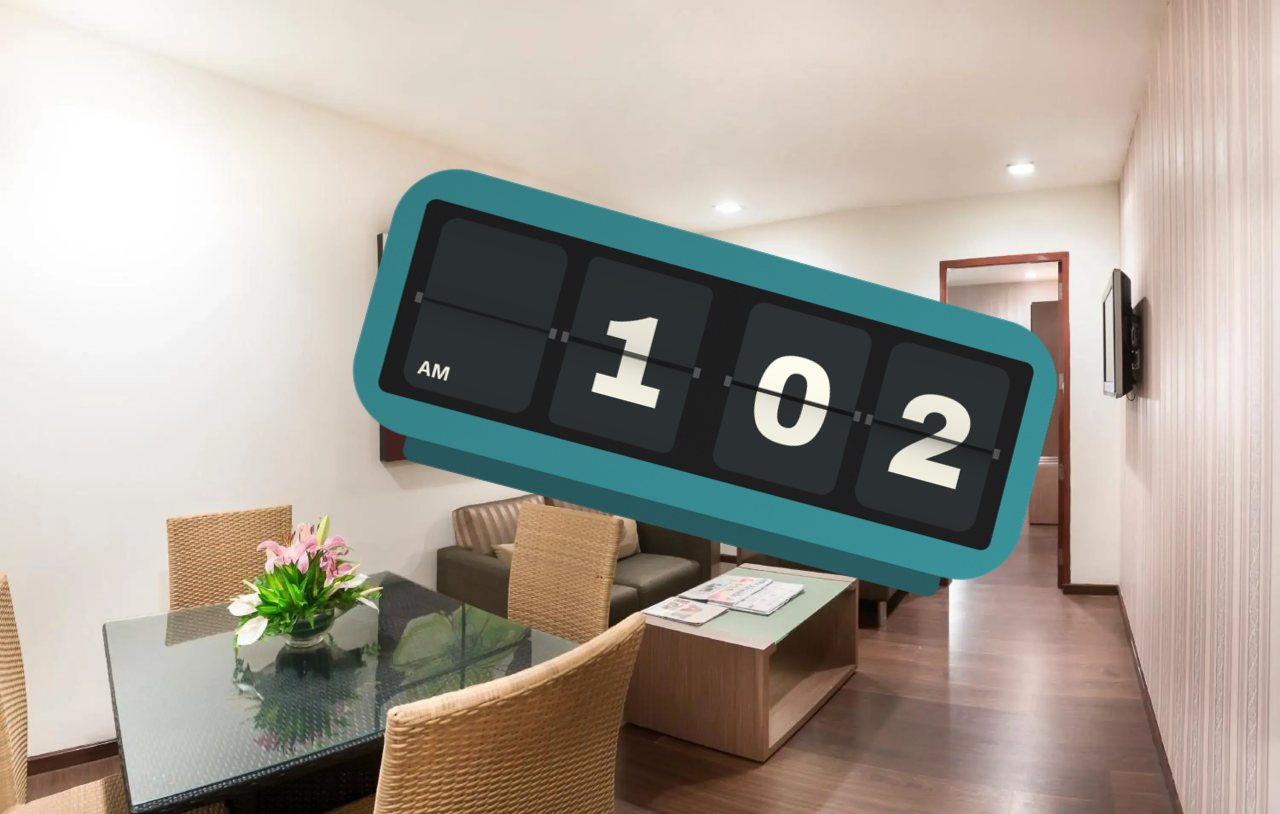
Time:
1:02
